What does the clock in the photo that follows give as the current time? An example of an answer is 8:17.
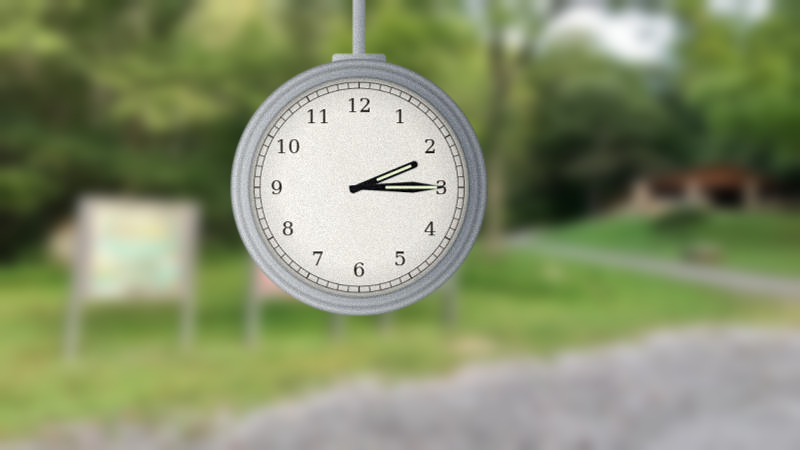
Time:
2:15
